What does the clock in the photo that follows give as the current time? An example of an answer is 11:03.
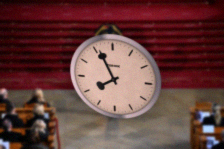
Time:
7:56
